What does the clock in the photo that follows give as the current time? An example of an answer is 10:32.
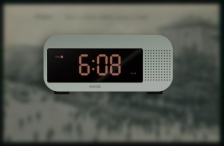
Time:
6:08
